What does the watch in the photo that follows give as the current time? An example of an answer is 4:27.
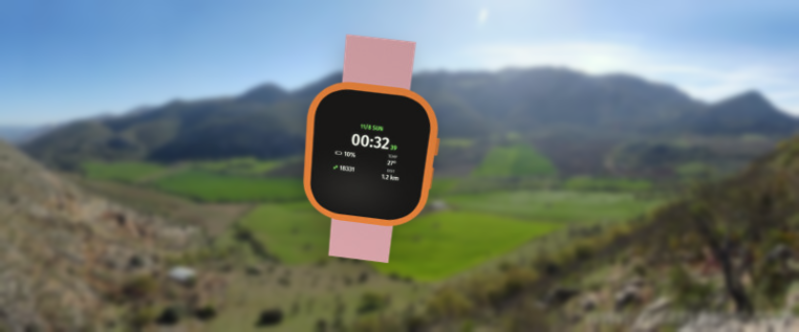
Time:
0:32
